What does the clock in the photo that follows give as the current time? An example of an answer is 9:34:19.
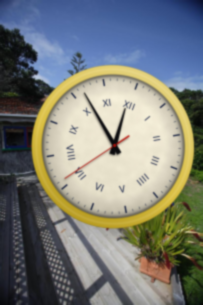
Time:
11:51:36
